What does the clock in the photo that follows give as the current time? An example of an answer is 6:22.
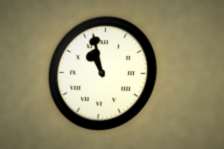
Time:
10:57
